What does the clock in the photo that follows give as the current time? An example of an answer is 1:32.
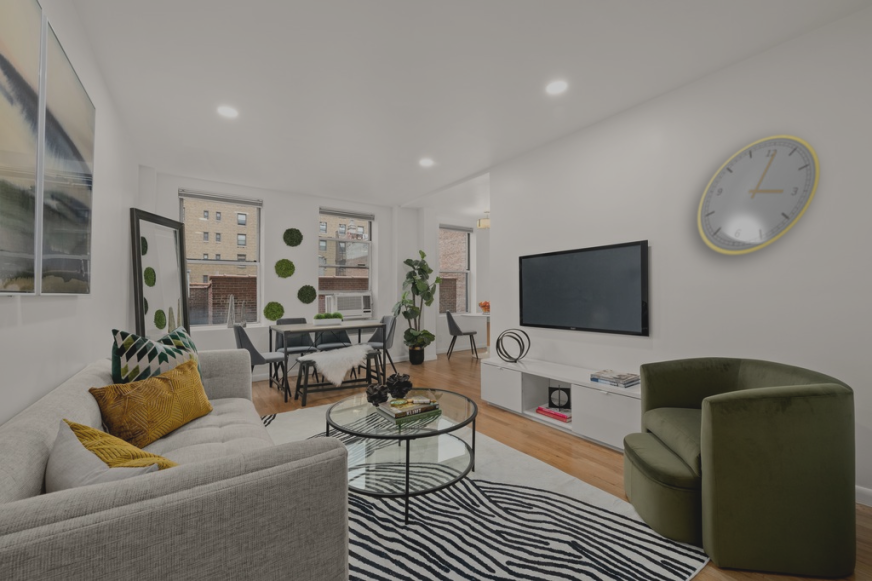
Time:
3:01
